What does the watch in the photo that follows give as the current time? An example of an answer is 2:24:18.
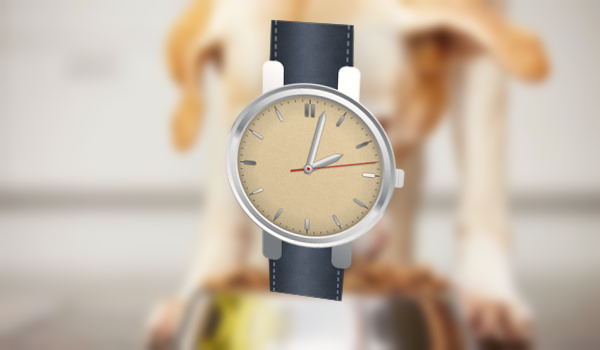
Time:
2:02:13
